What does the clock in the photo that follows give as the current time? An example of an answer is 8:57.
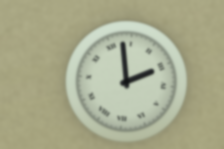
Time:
3:03
